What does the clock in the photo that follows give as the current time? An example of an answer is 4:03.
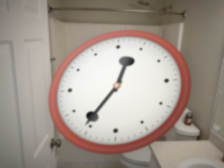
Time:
12:36
